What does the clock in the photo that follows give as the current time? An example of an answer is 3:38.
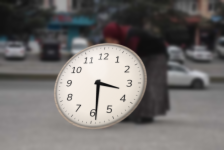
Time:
3:29
